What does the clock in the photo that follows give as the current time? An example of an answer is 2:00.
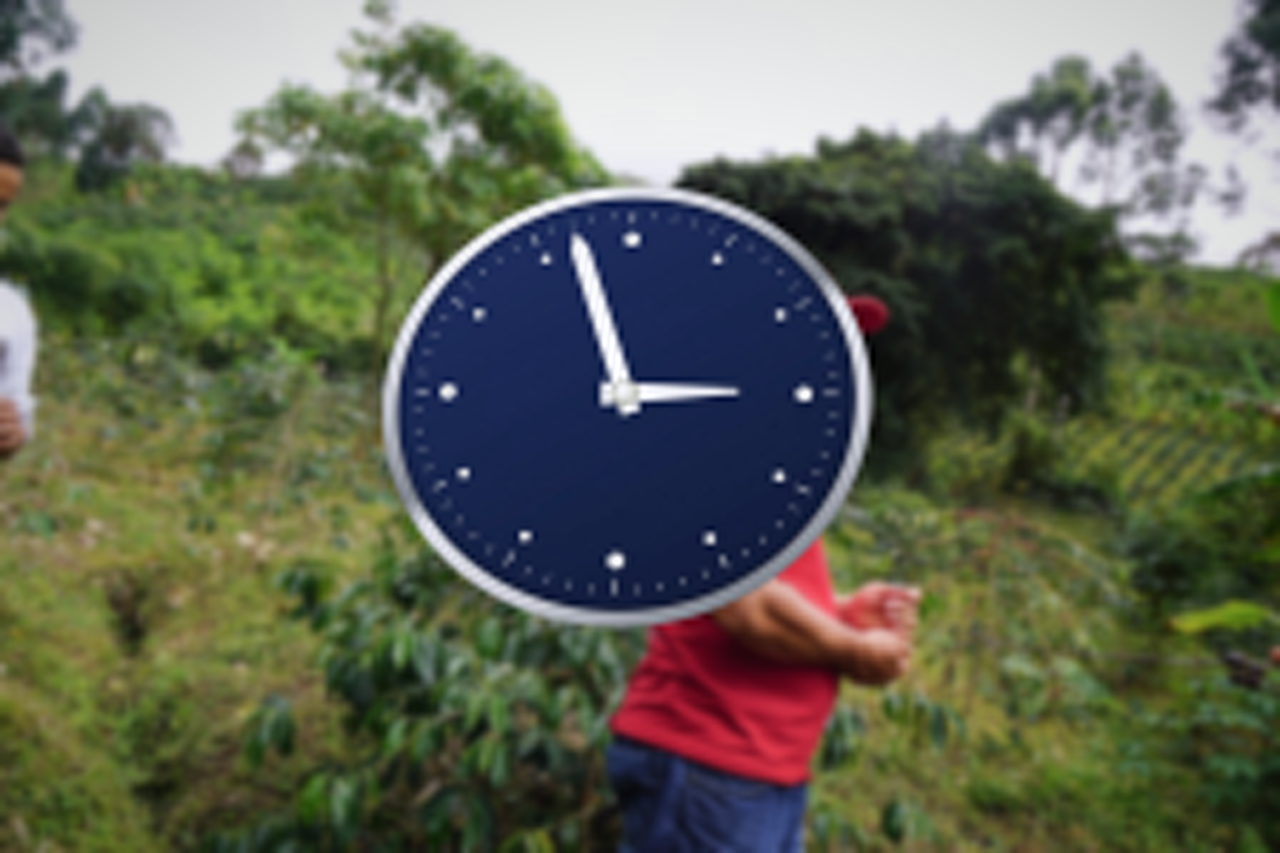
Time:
2:57
